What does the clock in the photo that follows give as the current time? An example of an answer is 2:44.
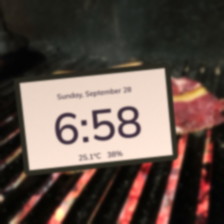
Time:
6:58
